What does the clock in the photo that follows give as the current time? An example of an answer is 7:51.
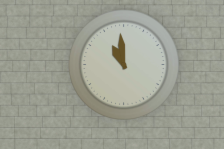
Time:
10:59
